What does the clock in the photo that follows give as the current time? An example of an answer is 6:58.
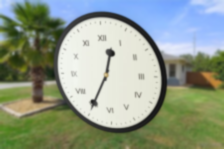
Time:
12:35
